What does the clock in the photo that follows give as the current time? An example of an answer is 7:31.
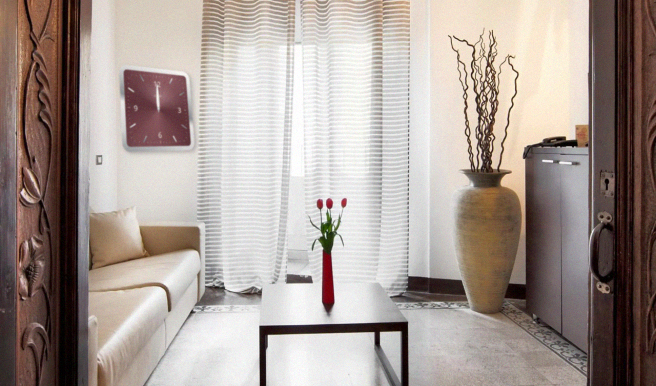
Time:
12:00
